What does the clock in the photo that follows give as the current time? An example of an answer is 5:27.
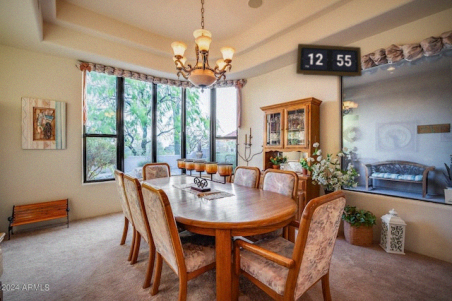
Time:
12:55
